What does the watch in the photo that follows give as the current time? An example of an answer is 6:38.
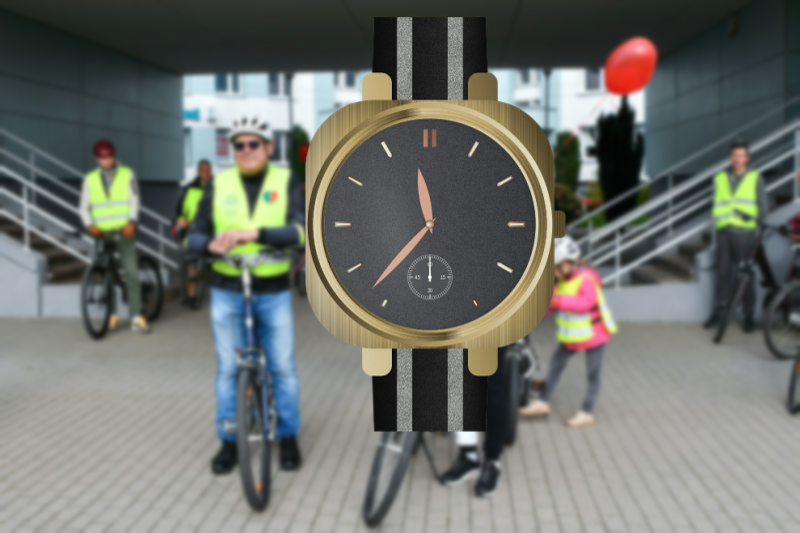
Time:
11:37
